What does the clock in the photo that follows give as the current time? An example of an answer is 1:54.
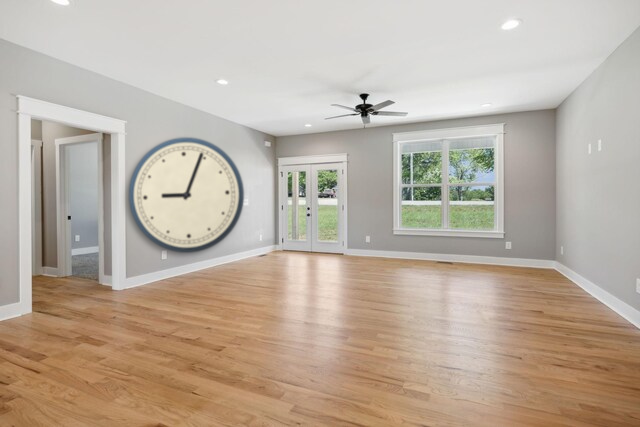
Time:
9:04
